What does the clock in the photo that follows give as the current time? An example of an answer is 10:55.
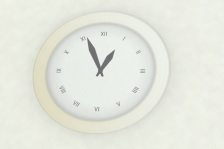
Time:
12:56
